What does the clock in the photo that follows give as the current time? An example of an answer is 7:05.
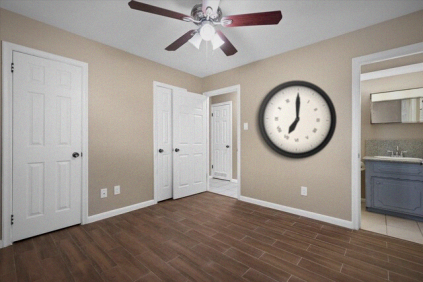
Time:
7:00
